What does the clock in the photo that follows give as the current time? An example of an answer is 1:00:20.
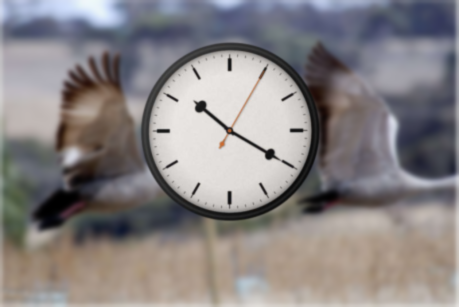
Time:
10:20:05
